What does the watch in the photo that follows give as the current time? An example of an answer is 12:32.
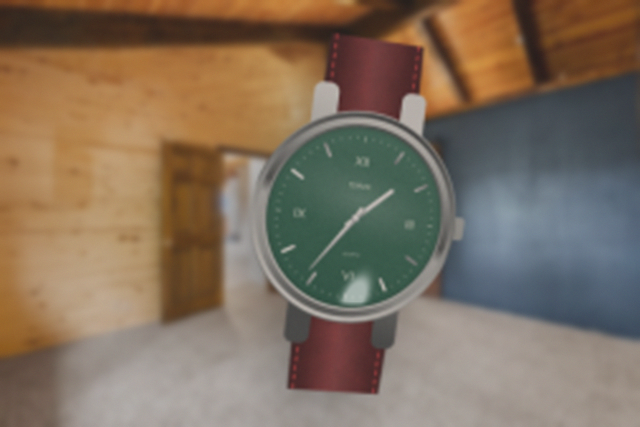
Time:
1:36
